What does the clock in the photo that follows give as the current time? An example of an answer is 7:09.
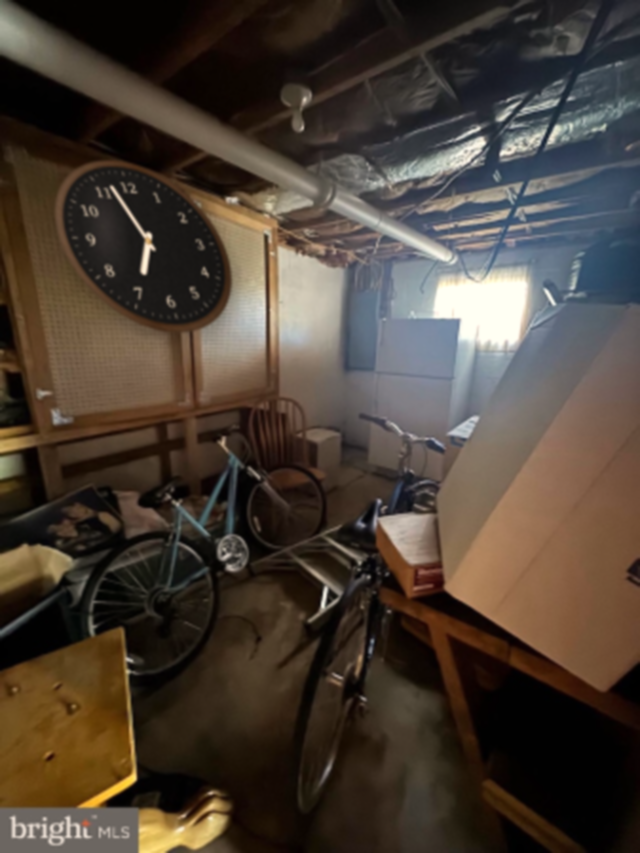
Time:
6:57
